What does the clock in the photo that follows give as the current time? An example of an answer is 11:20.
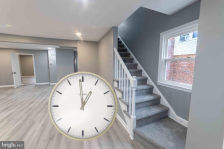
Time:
12:59
